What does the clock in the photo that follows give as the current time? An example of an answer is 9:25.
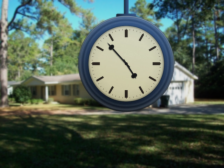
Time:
4:53
